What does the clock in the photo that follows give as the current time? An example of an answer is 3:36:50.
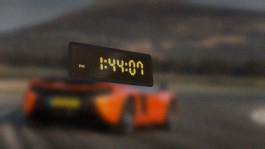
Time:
1:44:07
